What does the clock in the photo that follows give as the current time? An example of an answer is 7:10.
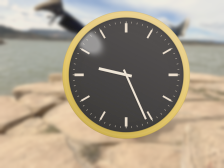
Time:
9:26
